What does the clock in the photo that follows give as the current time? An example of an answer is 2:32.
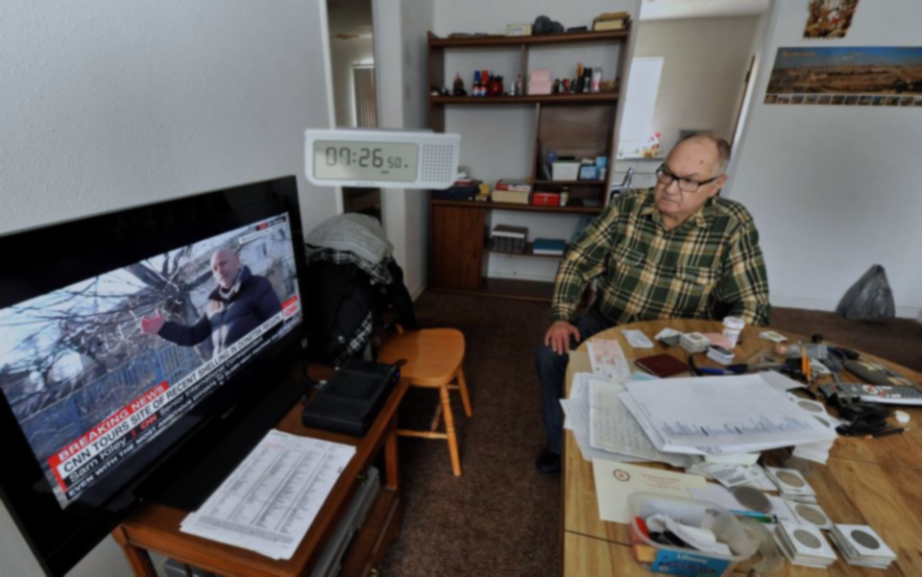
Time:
7:26
